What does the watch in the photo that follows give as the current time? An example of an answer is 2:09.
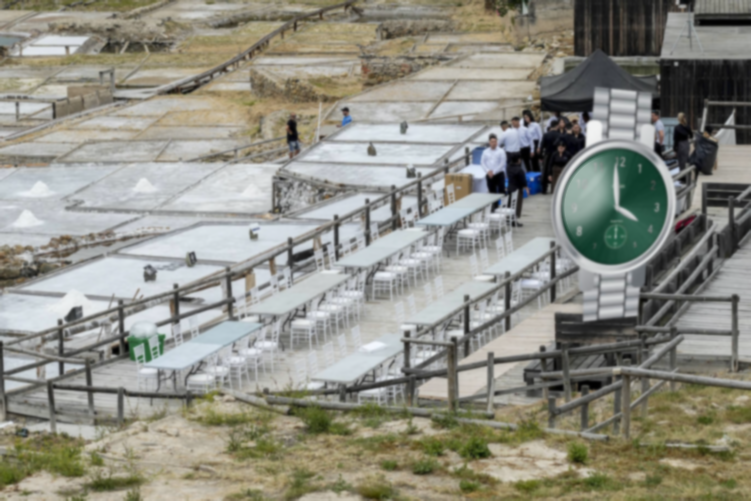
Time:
3:59
